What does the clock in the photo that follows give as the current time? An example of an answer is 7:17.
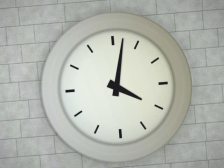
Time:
4:02
